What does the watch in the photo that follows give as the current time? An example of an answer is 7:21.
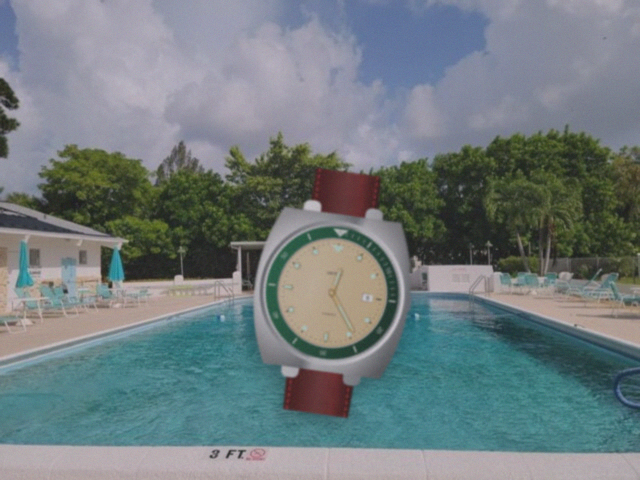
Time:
12:24
